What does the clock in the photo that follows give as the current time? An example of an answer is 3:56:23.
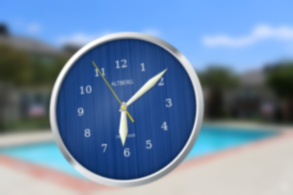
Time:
6:08:55
